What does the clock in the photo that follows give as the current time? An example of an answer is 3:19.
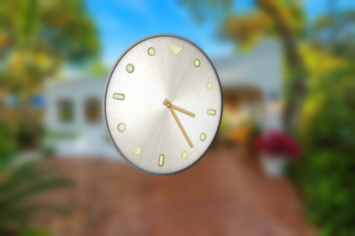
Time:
3:23
